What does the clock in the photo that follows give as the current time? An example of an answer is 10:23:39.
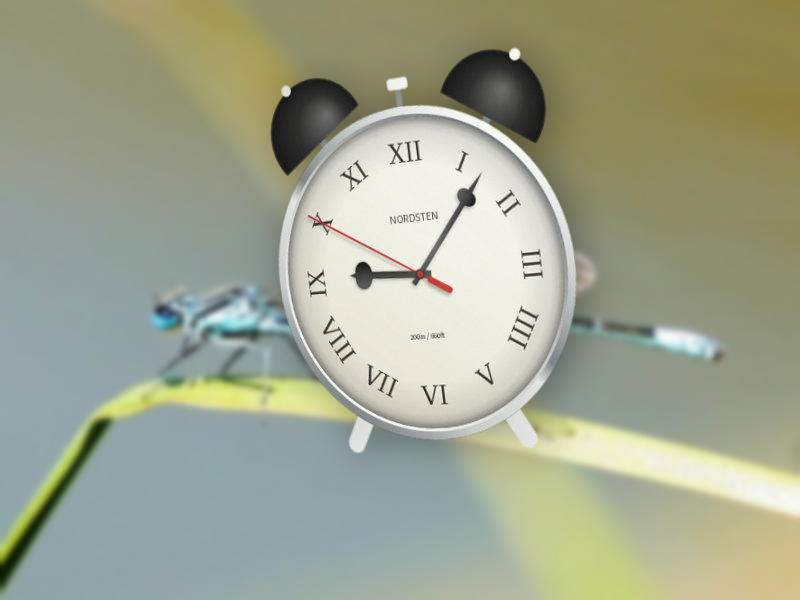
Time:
9:06:50
